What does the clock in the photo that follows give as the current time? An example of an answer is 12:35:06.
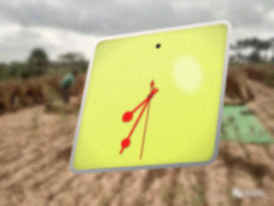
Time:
7:33:30
